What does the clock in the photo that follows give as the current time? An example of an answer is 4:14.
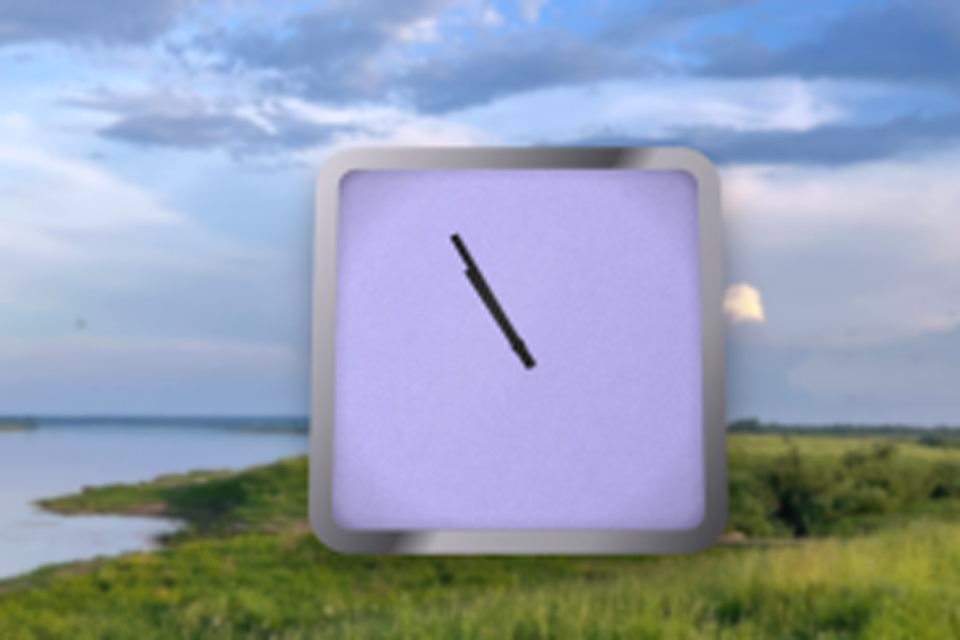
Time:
10:55
